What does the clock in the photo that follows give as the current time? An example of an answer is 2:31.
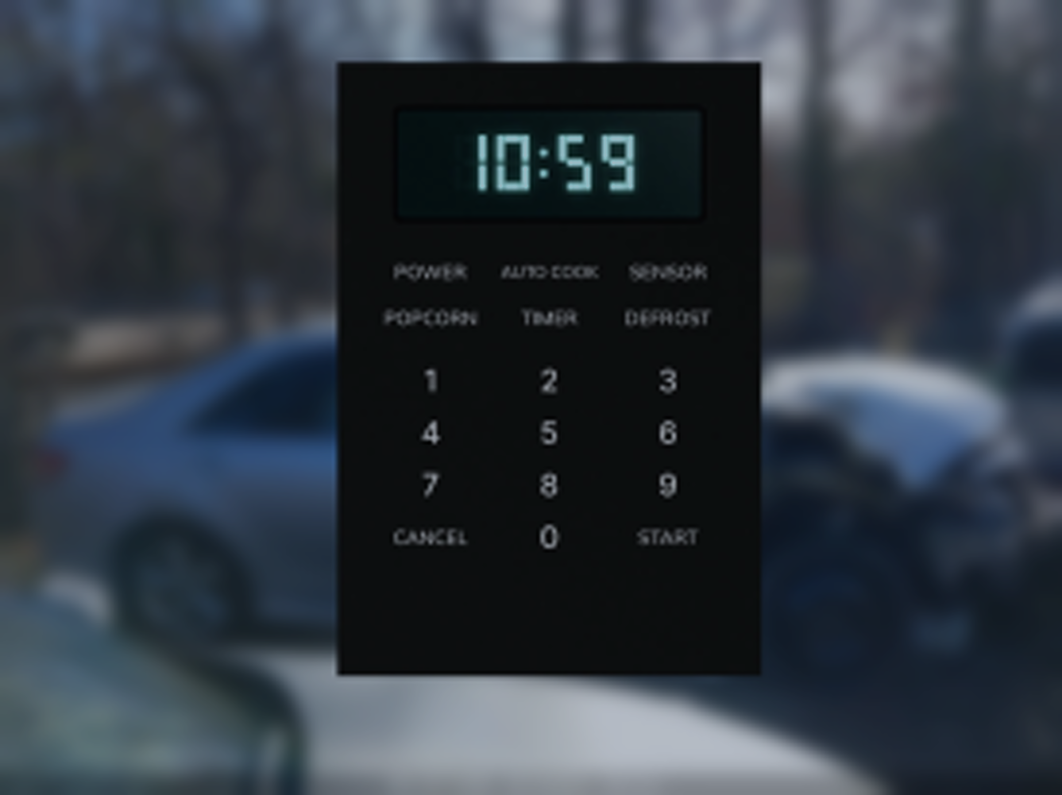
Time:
10:59
